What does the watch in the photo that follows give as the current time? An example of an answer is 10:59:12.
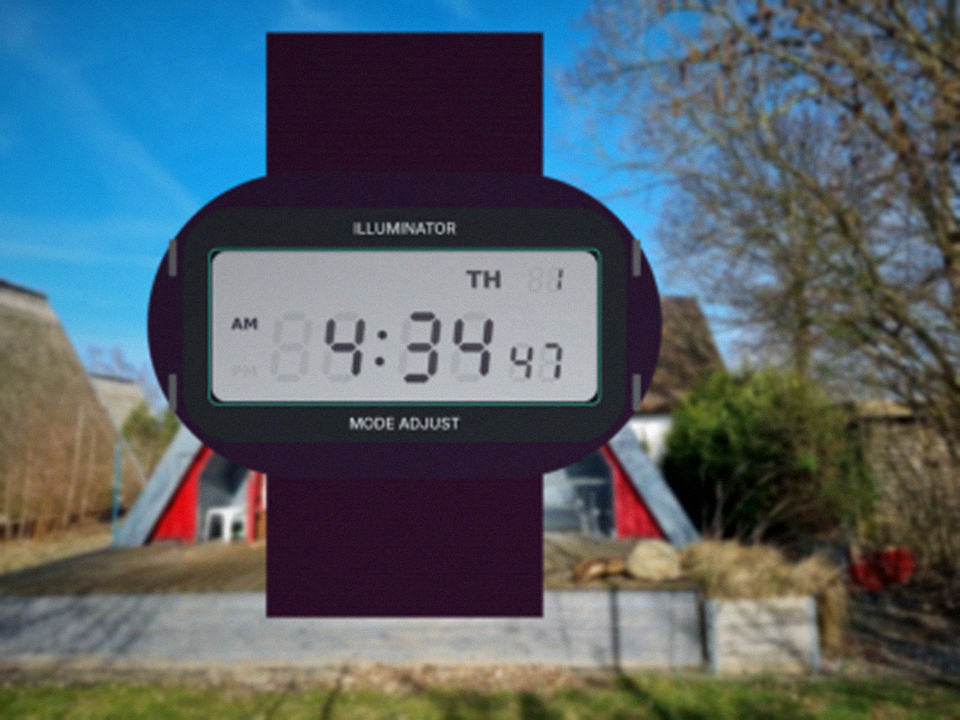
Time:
4:34:47
